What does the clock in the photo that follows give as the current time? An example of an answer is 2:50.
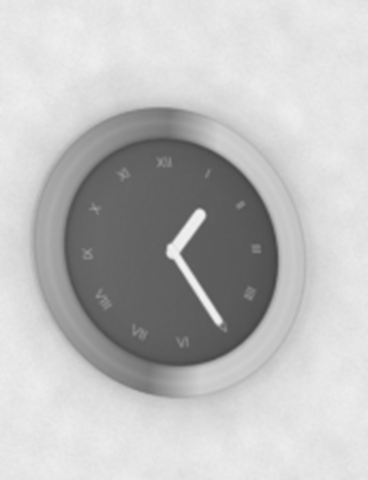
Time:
1:25
